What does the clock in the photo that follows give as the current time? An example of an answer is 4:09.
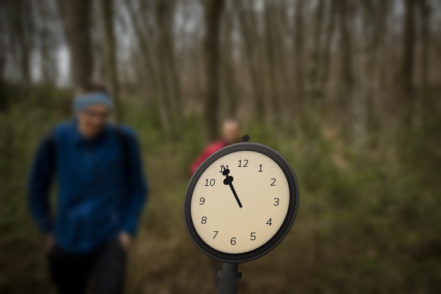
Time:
10:55
